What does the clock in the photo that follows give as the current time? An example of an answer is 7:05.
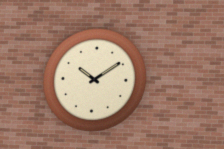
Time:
10:09
